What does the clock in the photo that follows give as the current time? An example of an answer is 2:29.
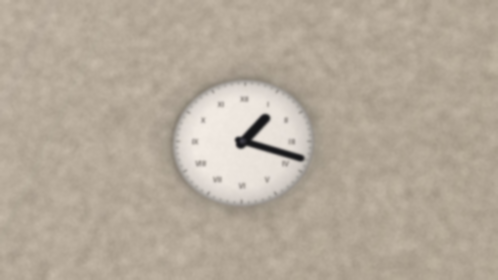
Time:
1:18
